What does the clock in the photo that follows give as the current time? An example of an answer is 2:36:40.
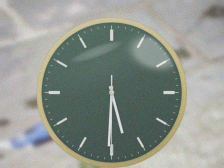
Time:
5:30:30
